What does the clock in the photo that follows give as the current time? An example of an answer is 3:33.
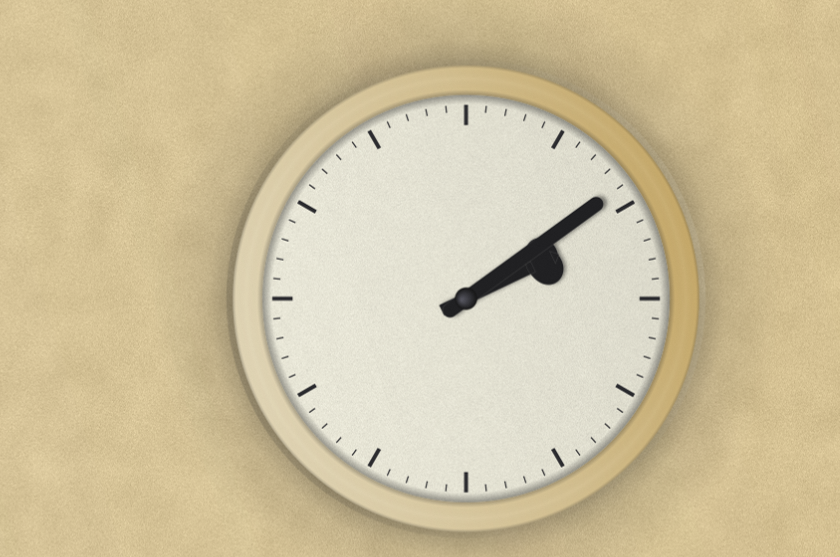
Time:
2:09
